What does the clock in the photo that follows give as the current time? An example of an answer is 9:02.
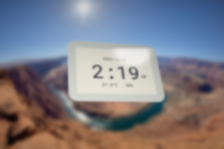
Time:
2:19
